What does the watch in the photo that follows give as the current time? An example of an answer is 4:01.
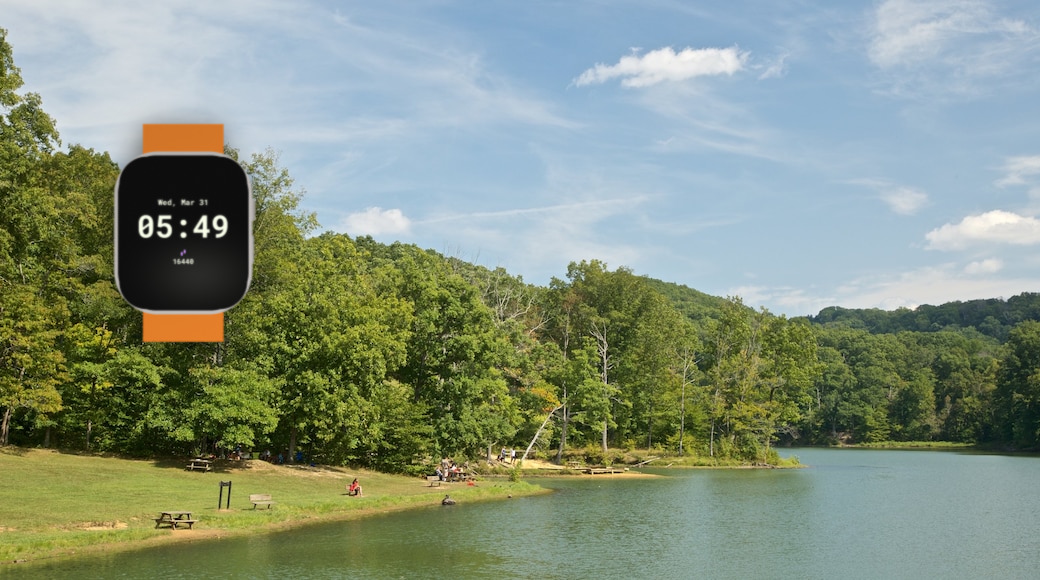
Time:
5:49
